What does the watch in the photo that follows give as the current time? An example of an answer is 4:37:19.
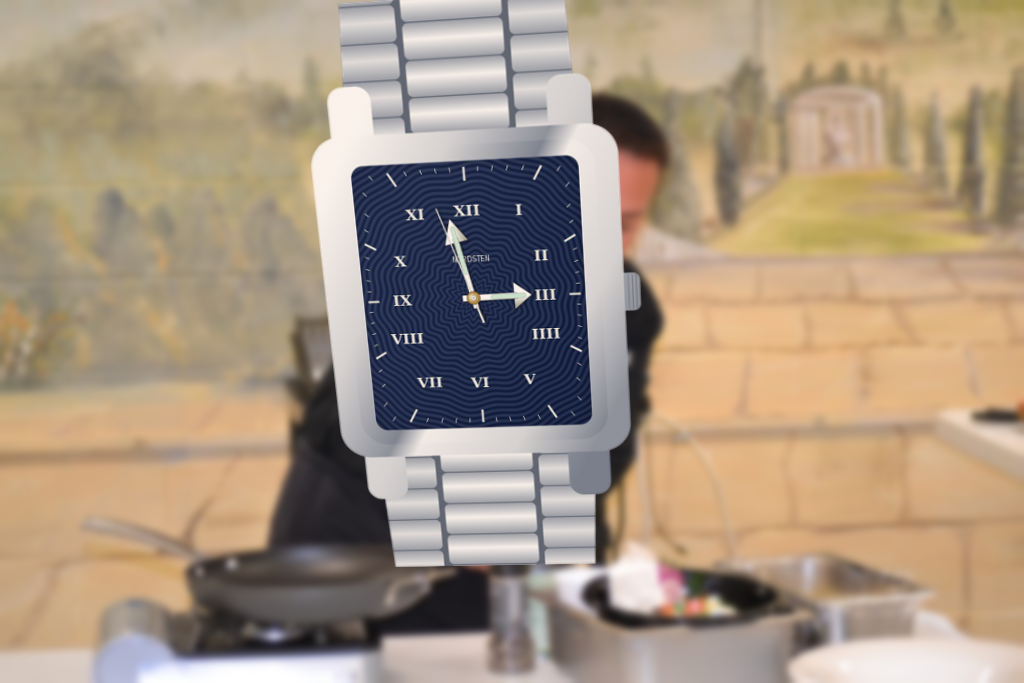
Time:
2:57:57
